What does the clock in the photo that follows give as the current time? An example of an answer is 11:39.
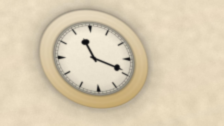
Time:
11:19
